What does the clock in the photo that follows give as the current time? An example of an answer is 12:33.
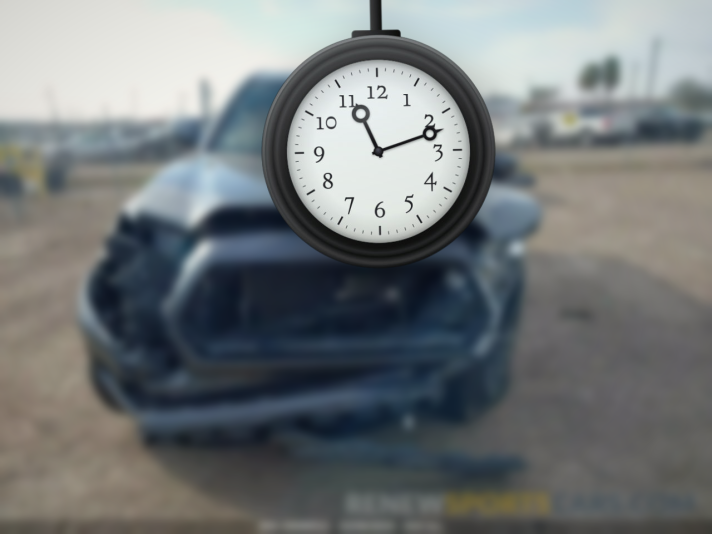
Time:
11:12
